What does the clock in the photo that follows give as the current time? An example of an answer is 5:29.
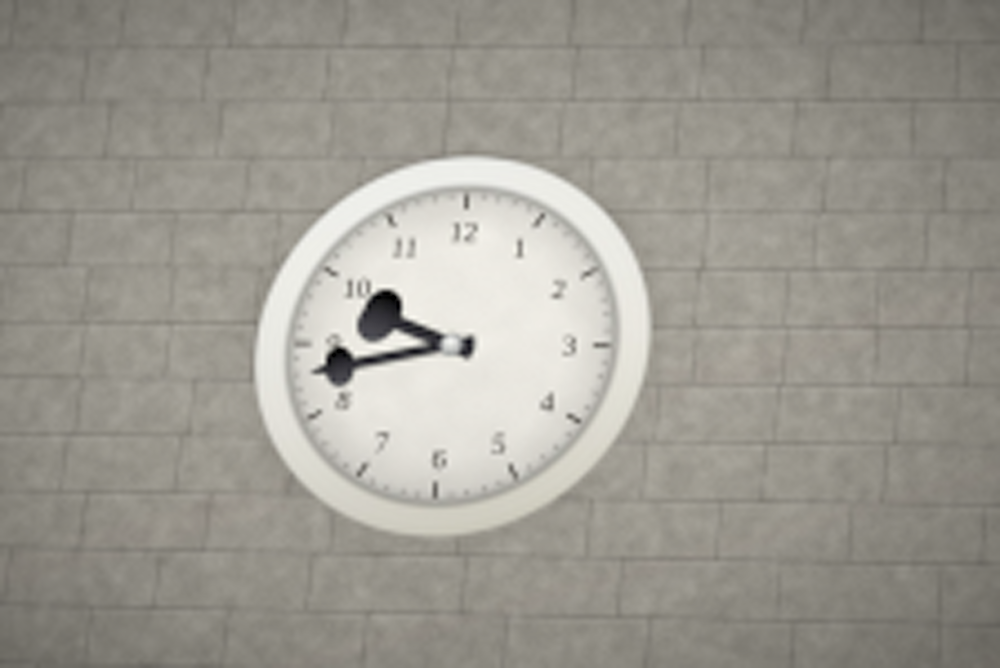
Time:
9:43
